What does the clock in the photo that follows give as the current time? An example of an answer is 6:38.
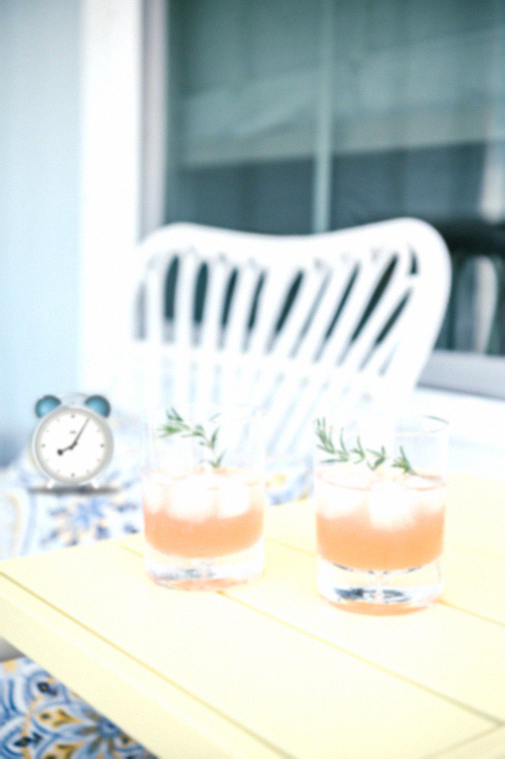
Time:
8:05
